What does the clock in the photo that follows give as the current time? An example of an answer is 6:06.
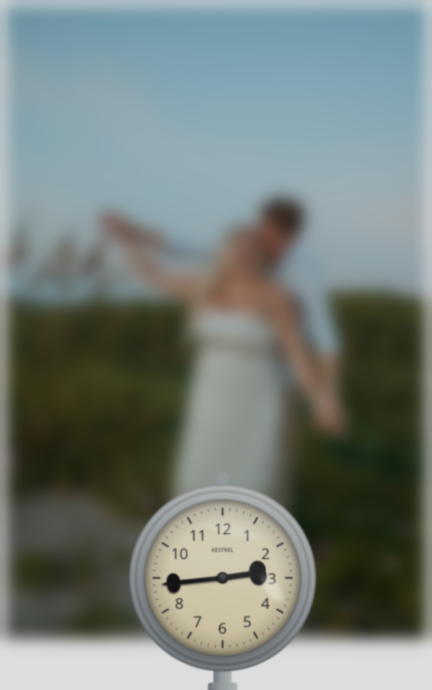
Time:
2:44
